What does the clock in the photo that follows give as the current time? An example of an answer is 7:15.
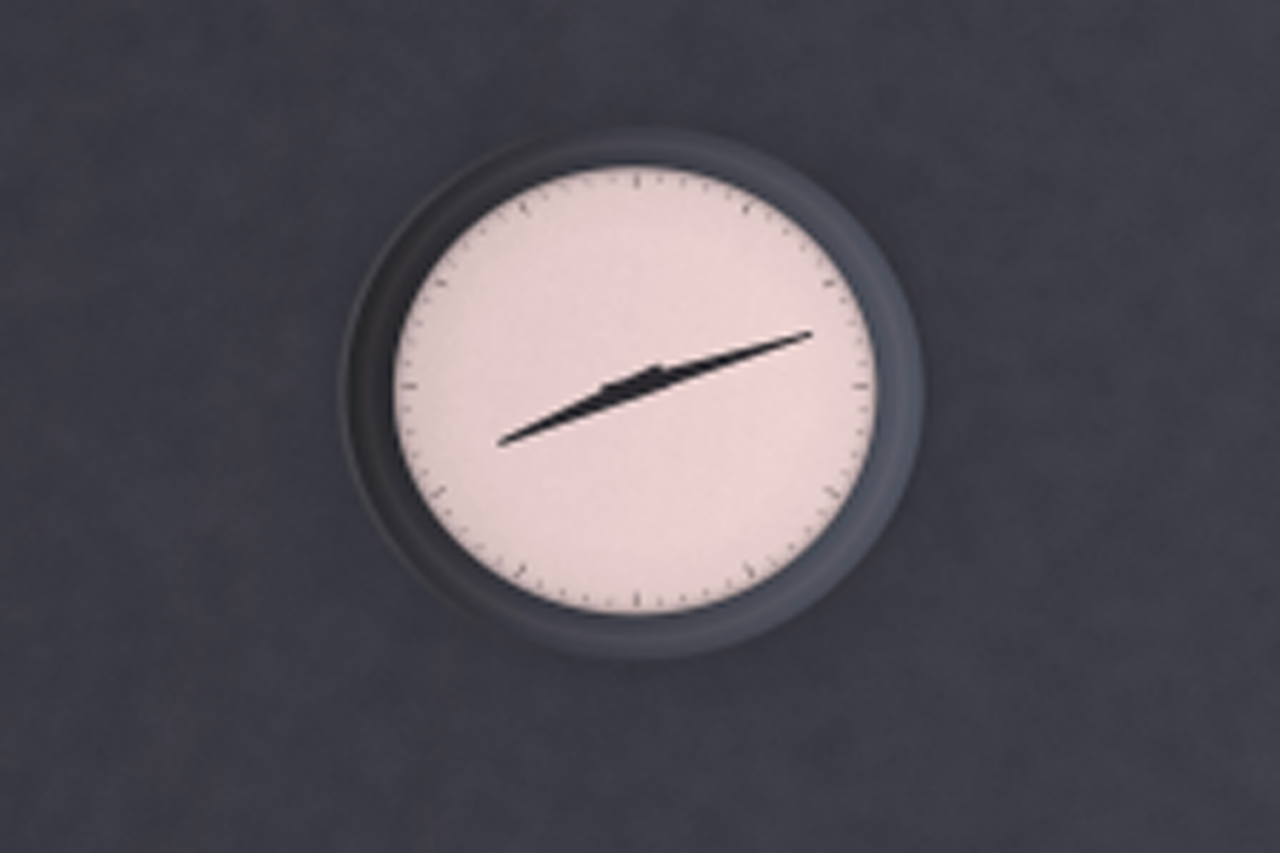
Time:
8:12
